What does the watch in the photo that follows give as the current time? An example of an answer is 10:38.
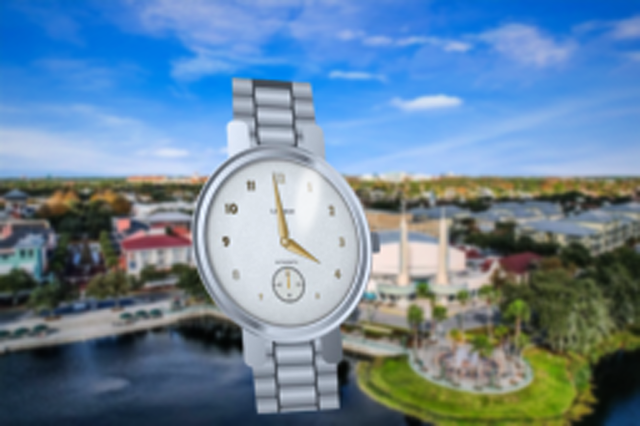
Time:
3:59
